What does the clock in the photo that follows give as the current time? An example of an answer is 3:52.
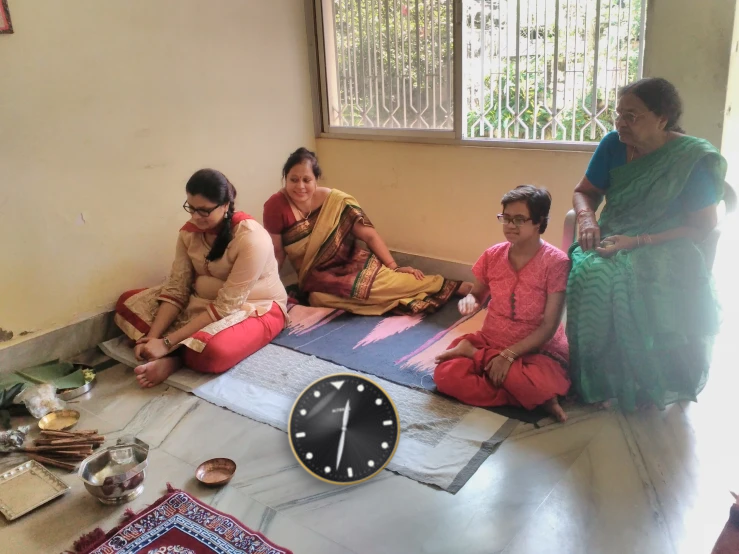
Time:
12:33
